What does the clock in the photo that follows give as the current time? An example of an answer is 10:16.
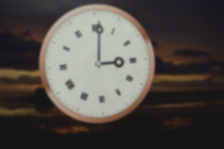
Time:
3:01
